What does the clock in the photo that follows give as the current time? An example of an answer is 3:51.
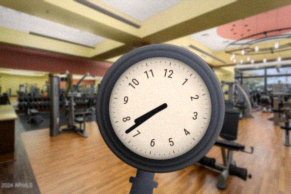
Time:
7:37
